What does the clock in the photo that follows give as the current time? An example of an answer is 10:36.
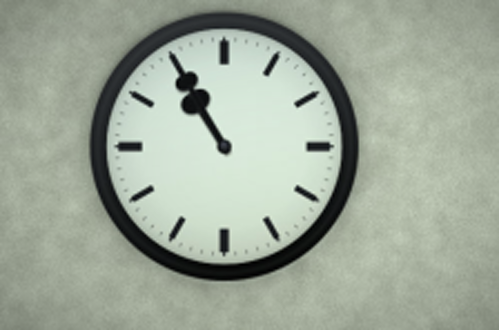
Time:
10:55
